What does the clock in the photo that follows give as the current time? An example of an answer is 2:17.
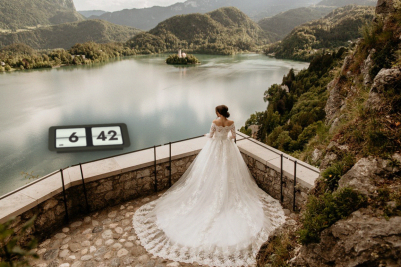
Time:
6:42
